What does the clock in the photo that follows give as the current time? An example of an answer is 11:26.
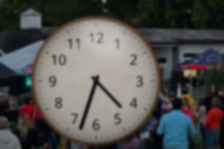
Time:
4:33
